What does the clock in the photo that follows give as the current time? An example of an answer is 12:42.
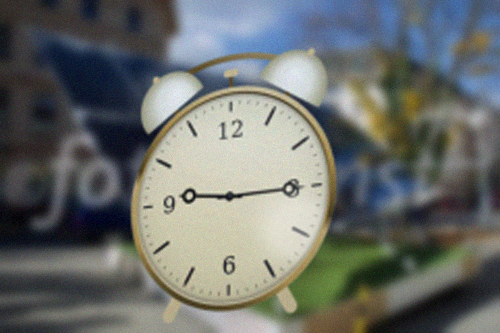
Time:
9:15
